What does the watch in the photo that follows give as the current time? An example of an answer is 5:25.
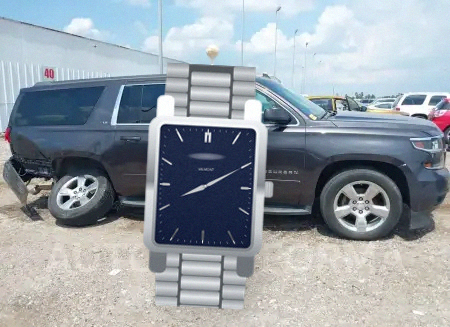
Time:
8:10
